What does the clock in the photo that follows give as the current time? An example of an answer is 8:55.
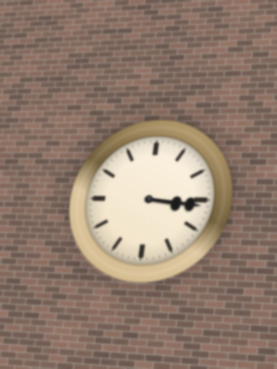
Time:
3:16
